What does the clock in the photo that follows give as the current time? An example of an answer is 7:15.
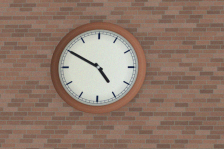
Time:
4:50
